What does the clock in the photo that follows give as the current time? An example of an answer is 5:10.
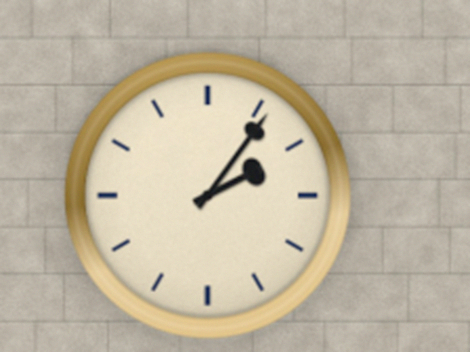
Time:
2:06
